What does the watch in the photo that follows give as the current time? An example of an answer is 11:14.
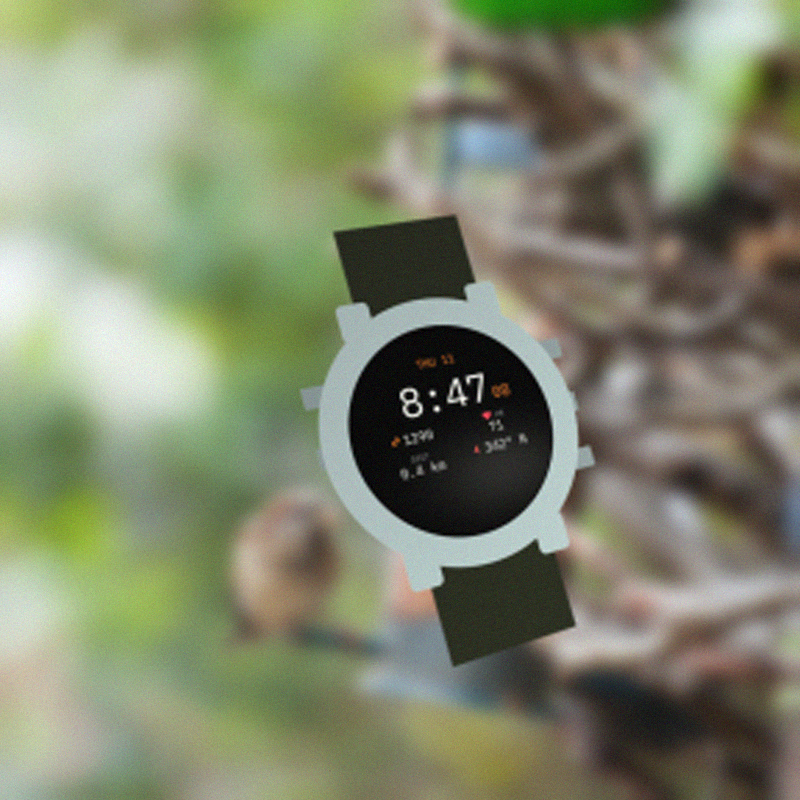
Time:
8:47
